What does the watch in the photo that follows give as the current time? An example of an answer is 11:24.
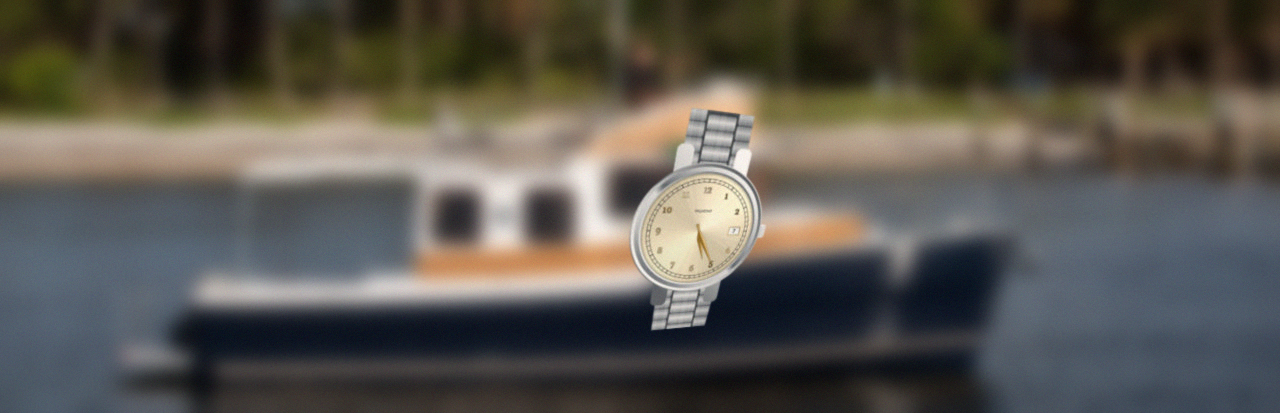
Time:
5:25
